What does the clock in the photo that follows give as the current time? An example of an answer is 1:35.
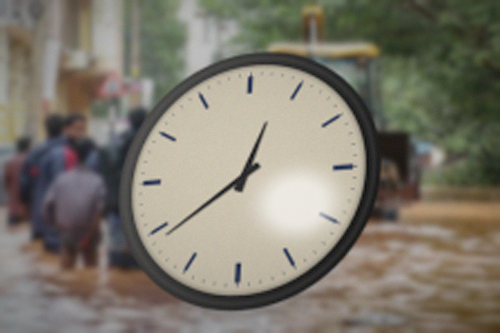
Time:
12:39
